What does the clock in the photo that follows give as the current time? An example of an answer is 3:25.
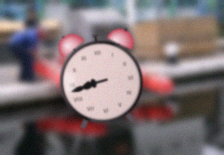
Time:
8:43
